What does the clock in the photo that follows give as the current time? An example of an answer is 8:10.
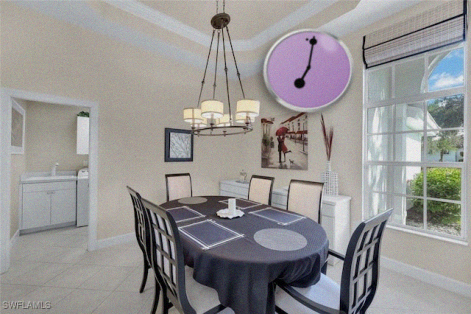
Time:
7:02
